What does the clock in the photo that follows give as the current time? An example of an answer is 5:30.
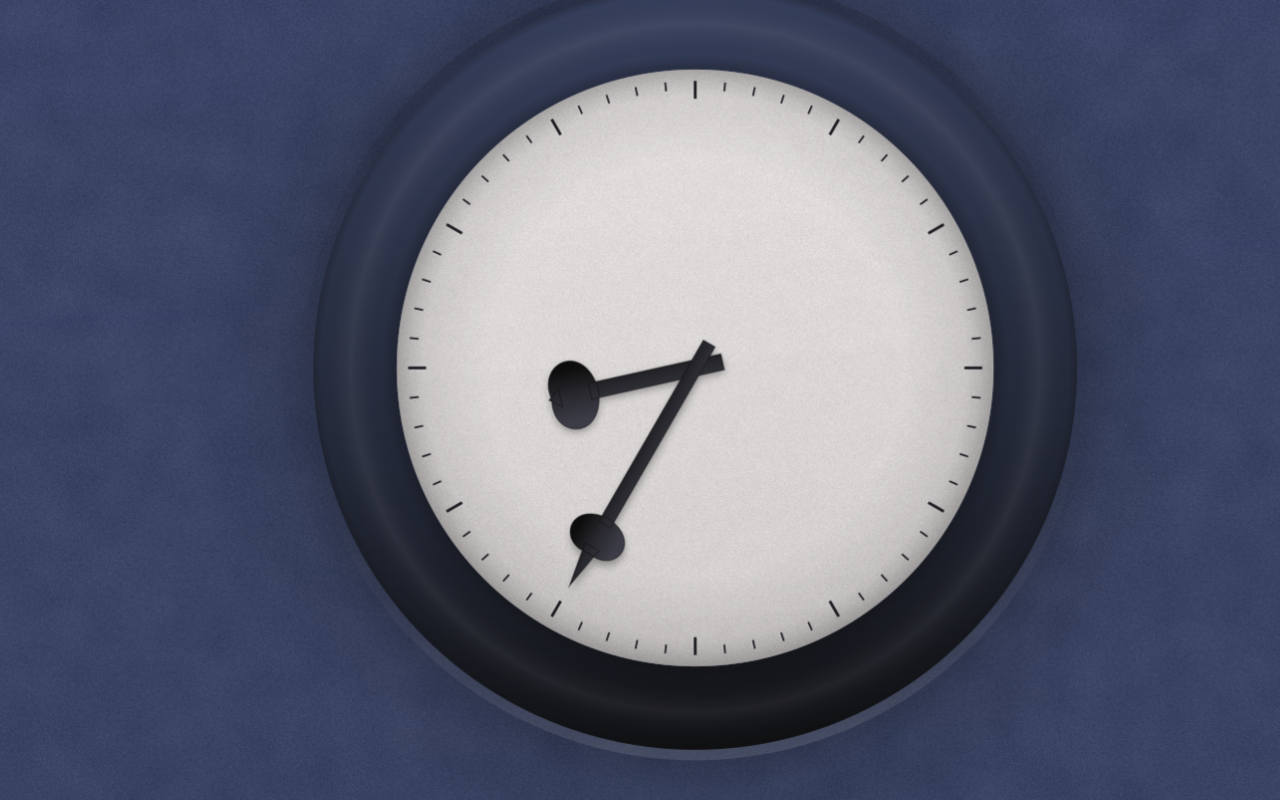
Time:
8:35
